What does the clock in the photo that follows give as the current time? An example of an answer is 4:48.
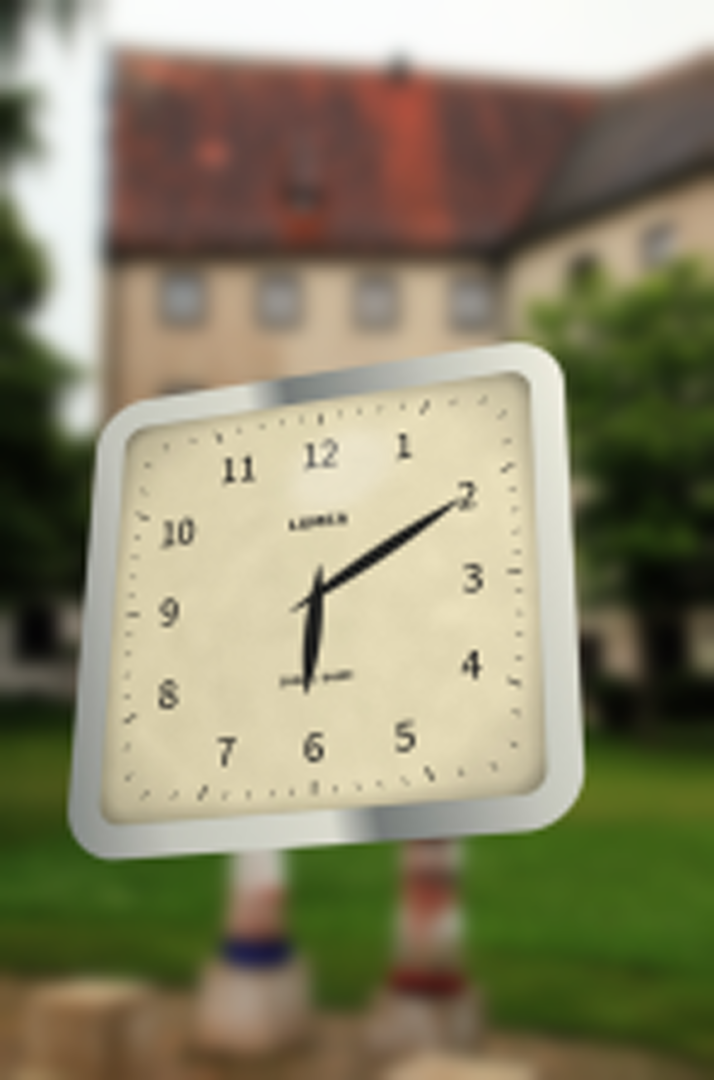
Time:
6:10
